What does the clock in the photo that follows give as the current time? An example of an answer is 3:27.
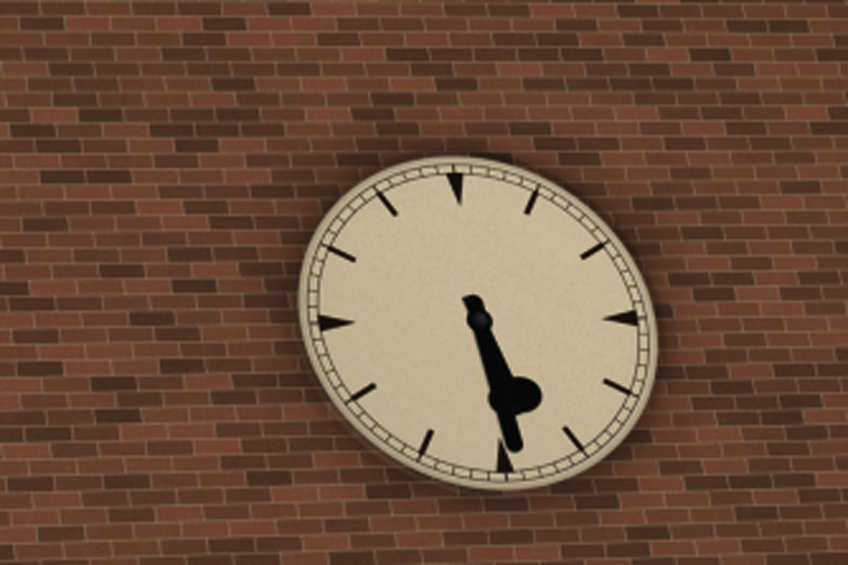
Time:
5:29
